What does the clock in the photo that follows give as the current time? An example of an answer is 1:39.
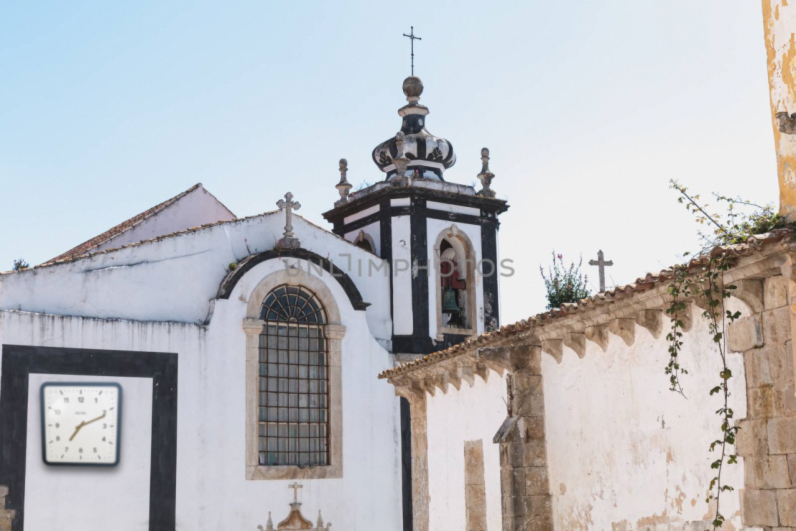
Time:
7:11
